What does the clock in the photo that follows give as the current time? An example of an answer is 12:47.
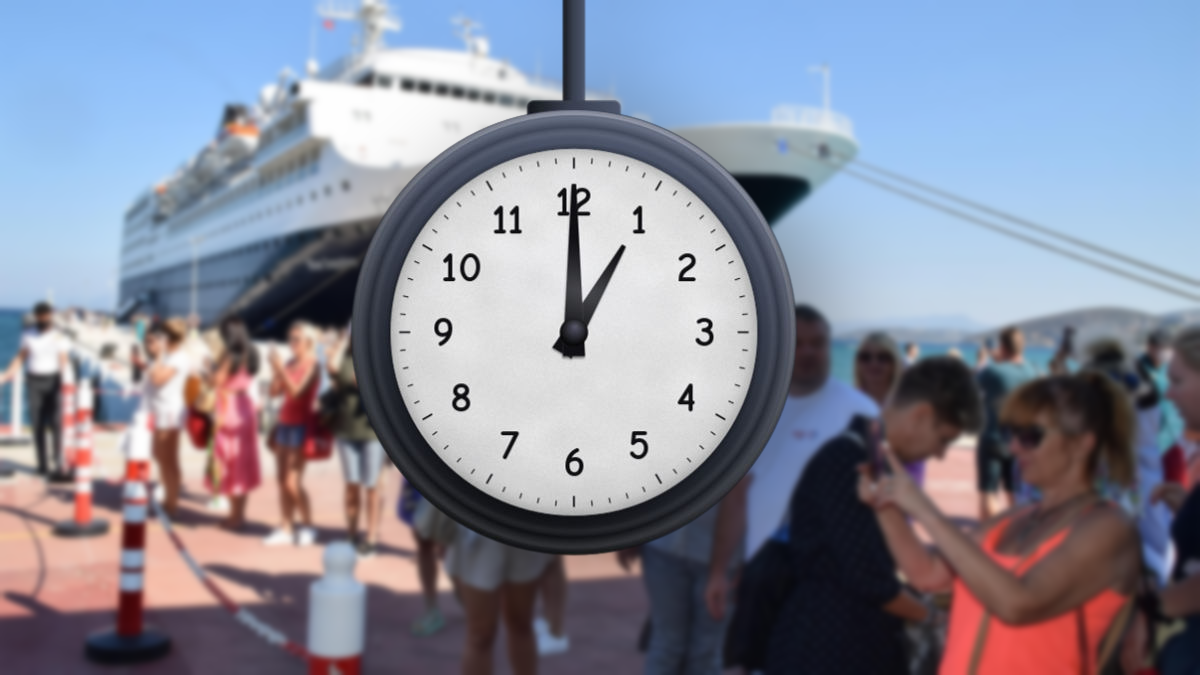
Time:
1:00
